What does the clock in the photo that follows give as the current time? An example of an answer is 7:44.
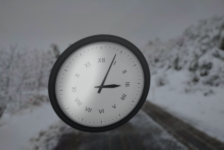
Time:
3:04
